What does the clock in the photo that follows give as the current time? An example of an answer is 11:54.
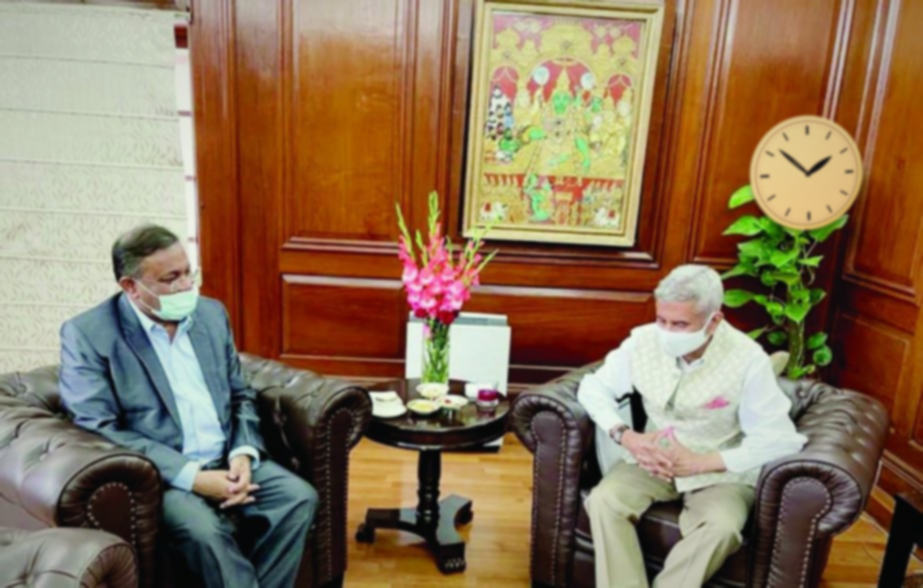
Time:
1:52
